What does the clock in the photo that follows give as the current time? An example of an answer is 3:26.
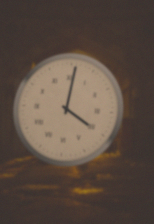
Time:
4:01
